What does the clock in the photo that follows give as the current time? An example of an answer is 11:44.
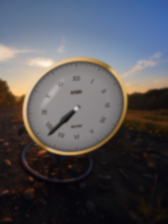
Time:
7:38
